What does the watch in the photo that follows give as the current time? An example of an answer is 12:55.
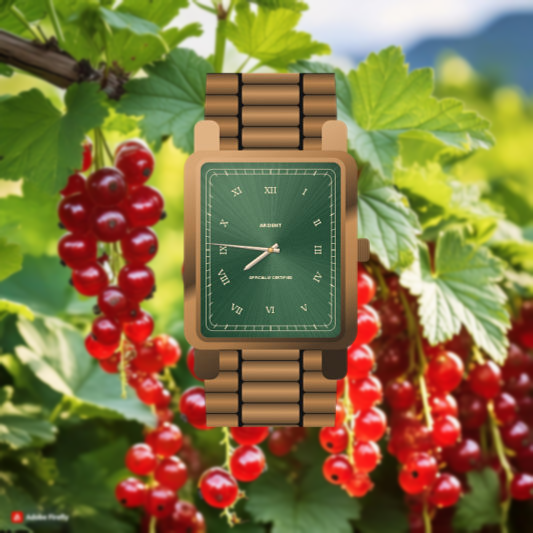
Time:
7:46
